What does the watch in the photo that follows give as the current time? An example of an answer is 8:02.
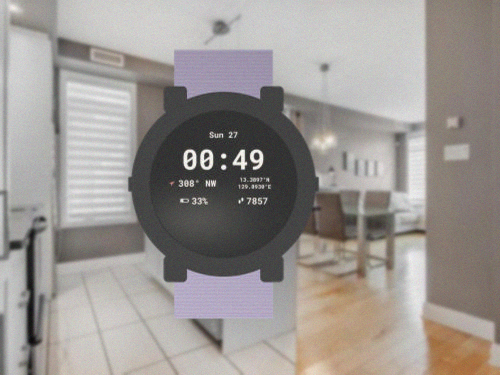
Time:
0:49
